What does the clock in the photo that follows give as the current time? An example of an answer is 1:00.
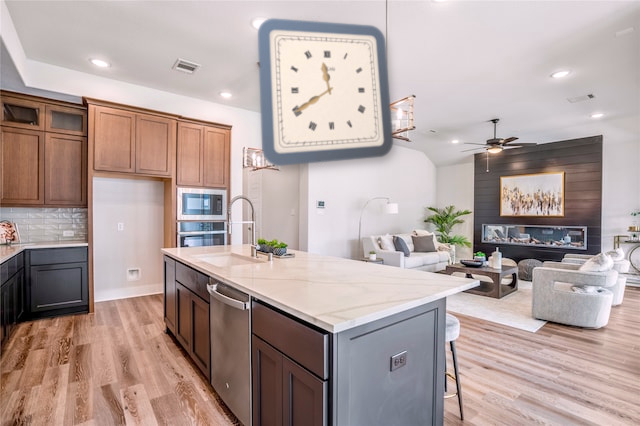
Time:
11:40
